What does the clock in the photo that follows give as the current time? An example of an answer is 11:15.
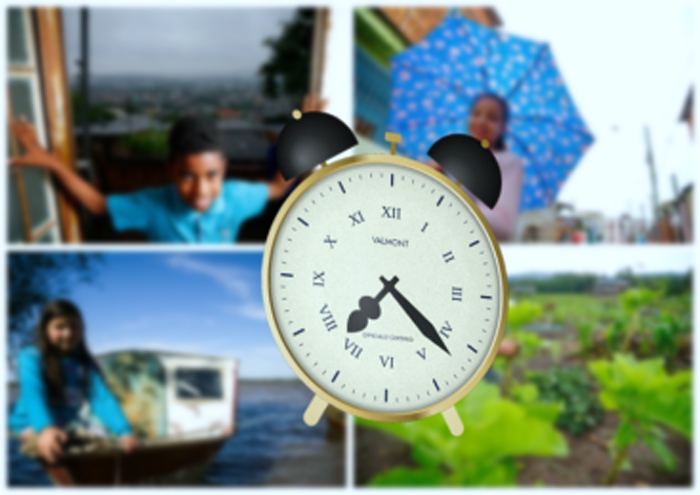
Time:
7:22
